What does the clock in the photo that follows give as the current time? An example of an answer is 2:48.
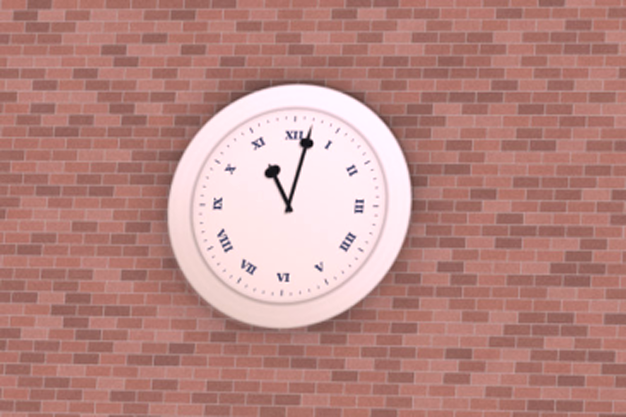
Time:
11:02
